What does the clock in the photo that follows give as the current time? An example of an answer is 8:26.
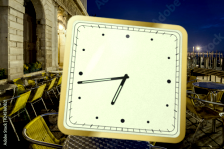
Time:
6:43
